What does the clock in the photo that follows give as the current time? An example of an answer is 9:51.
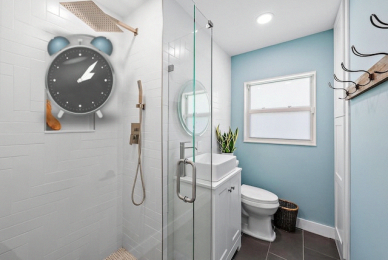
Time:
2:07
